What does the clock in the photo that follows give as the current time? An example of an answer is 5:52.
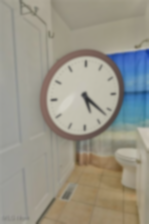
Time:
5:22
